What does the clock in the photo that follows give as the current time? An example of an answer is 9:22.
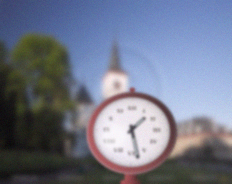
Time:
1:28
